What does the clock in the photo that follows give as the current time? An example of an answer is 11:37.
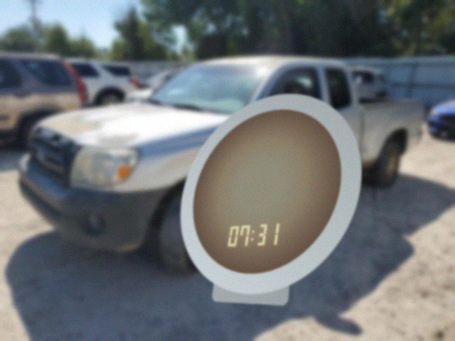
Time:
7:31
